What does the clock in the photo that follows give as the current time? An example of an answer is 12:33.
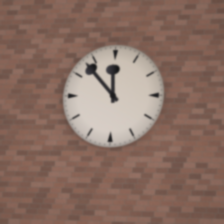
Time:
11:53
